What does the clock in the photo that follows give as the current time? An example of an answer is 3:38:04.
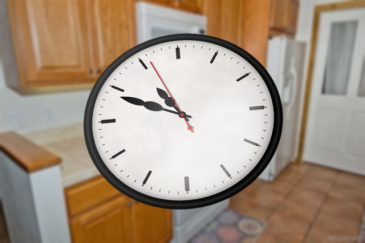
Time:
10:48:56
